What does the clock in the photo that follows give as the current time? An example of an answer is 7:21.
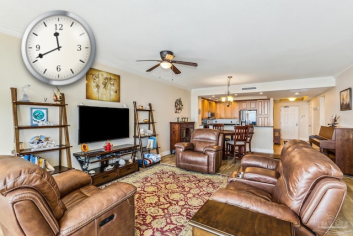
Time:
11:41
